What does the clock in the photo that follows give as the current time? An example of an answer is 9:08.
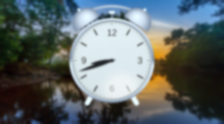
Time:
8:42
